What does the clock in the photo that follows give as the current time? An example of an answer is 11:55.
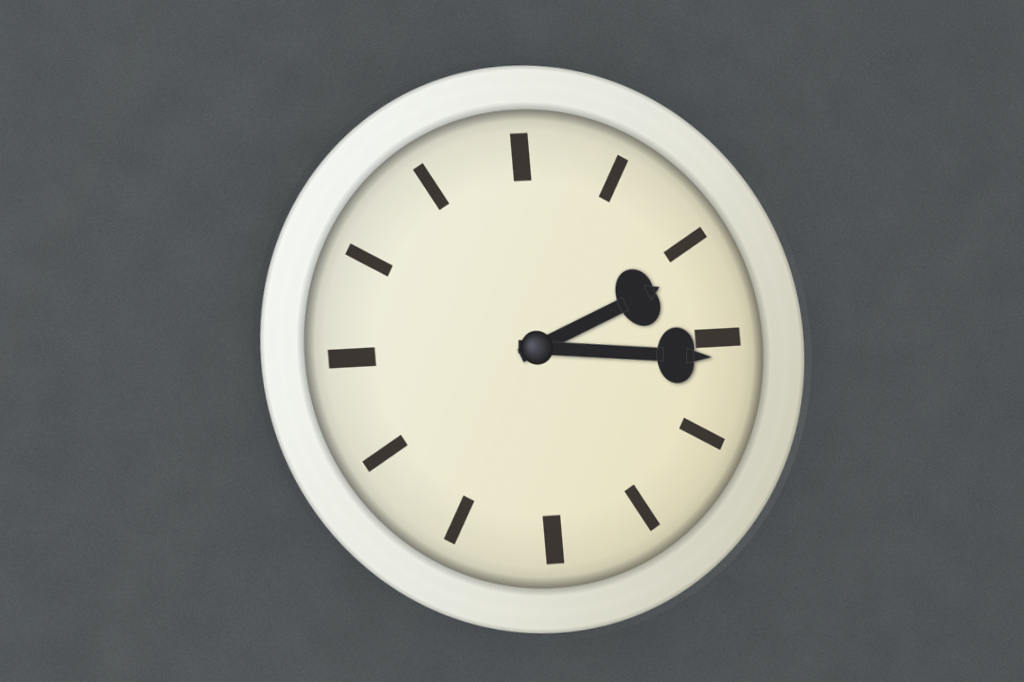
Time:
2:16
